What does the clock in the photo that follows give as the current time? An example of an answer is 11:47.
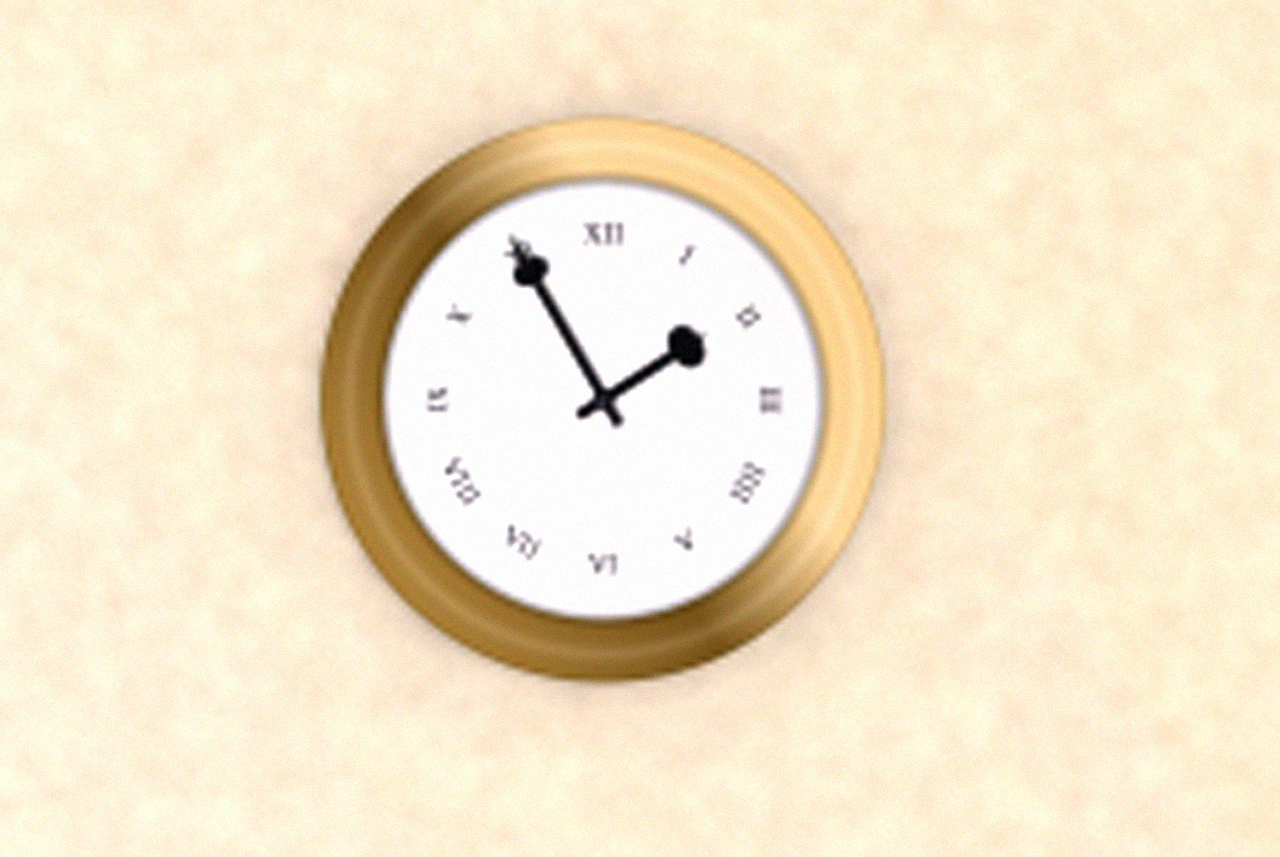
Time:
1:55
